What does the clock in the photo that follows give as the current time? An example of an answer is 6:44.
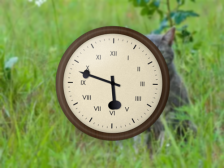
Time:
5:48
